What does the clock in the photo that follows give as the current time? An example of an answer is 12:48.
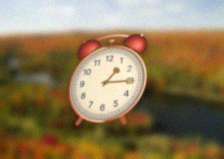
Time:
1:15
